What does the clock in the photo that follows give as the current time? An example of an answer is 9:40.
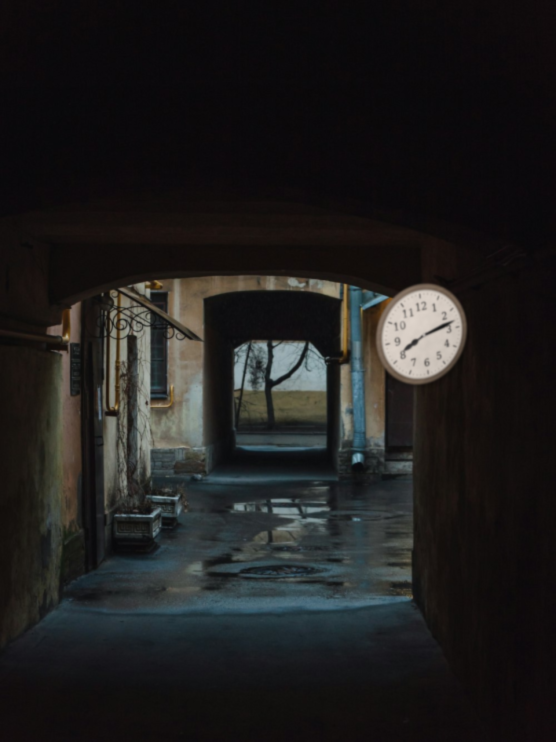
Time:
8:13
